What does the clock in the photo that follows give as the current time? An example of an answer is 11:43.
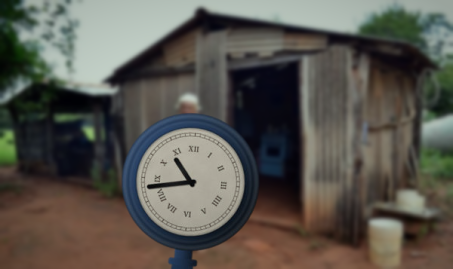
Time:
10:43
